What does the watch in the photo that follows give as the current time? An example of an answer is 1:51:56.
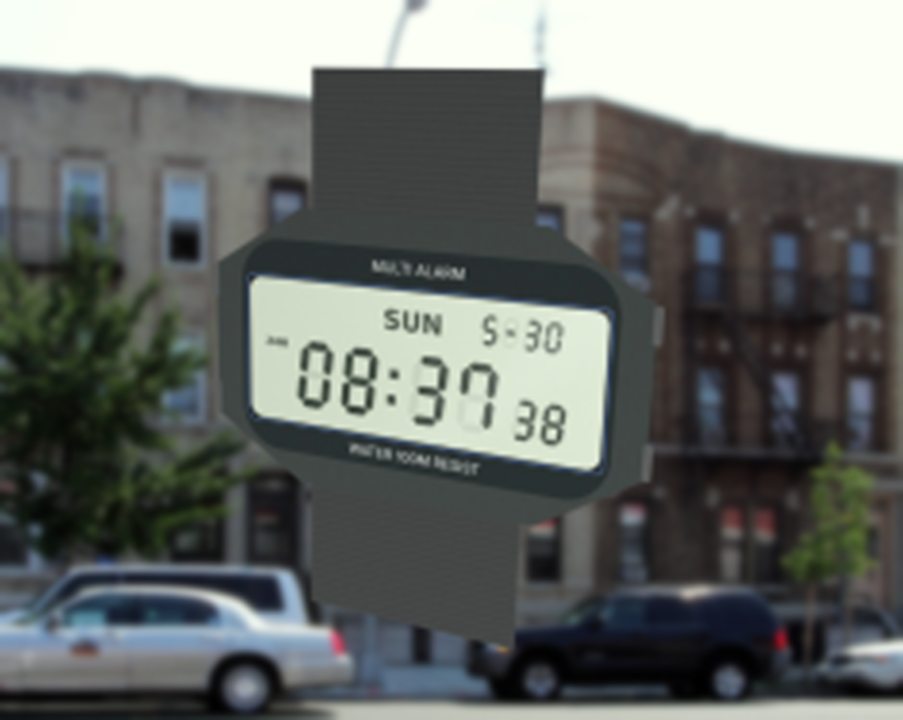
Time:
8:37:38
